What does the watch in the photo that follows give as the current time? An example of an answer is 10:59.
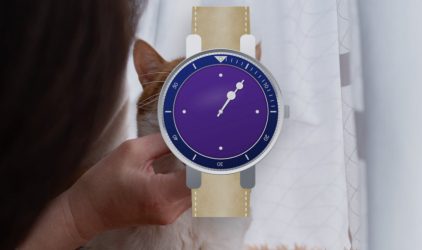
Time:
1:06
